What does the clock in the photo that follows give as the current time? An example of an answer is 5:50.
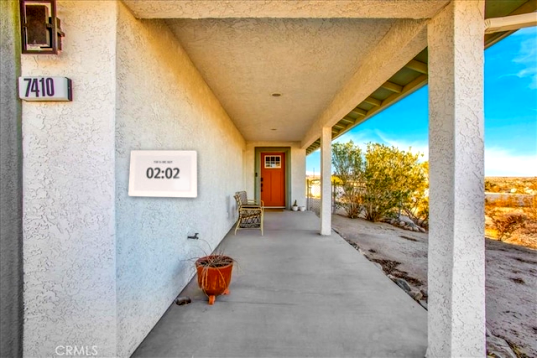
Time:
2:02
